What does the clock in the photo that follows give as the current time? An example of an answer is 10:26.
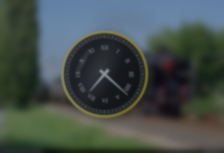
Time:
7:22
